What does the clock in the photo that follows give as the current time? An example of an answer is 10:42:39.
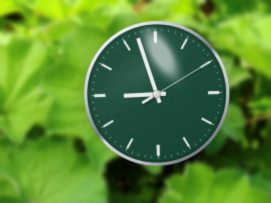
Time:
8:57:10
